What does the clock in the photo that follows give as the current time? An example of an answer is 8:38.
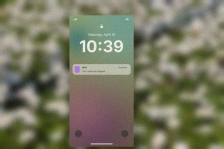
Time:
10:39
